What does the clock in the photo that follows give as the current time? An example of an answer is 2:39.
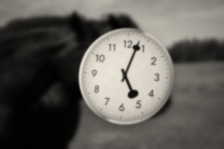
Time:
5:03
